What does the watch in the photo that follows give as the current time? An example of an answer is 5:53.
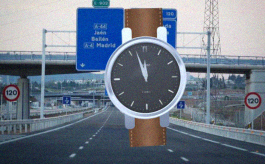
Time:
11:57
